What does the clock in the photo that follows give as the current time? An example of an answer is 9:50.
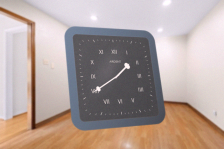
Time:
1:40
